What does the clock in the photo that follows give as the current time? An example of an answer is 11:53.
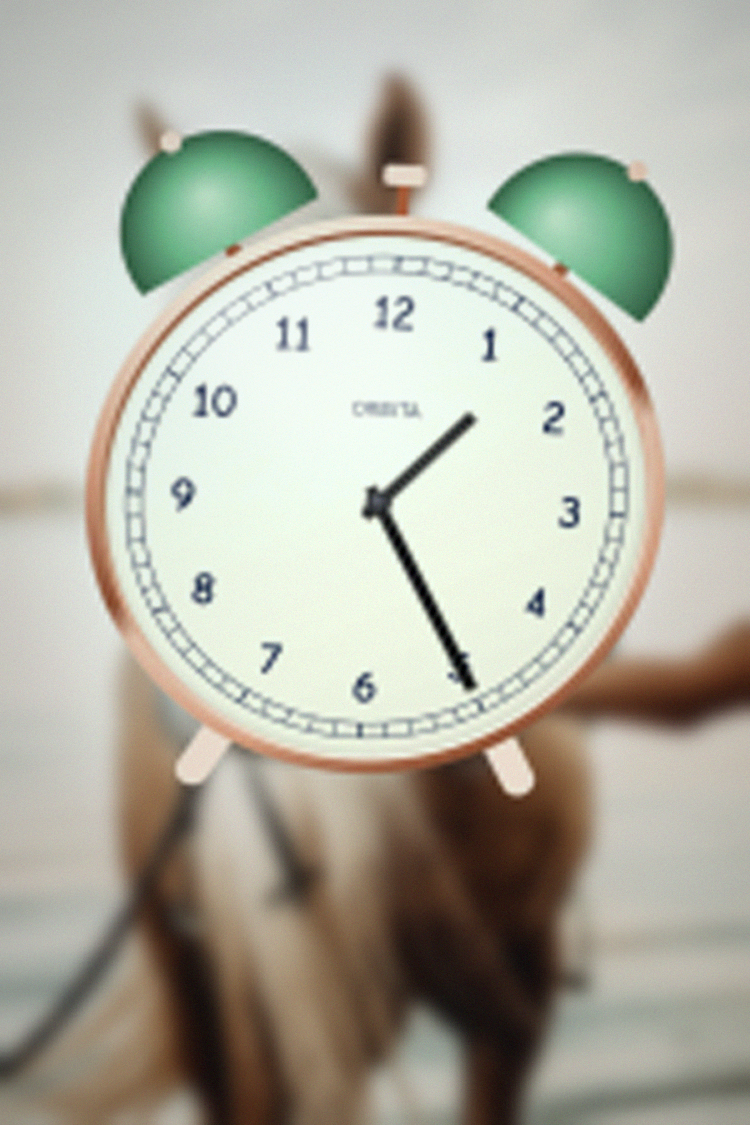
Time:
1:25
